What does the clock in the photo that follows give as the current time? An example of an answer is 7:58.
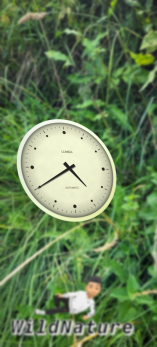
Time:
4:40
